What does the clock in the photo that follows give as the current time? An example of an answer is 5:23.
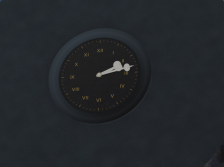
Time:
2:13
